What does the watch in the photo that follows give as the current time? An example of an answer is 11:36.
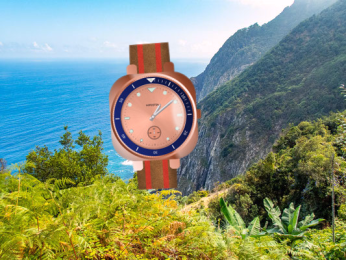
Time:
1:09
